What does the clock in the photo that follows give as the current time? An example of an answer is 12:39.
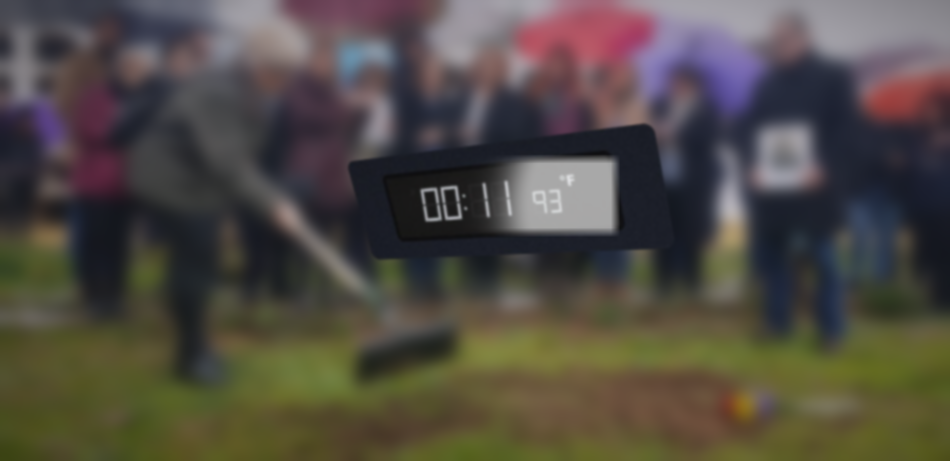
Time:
0:11
